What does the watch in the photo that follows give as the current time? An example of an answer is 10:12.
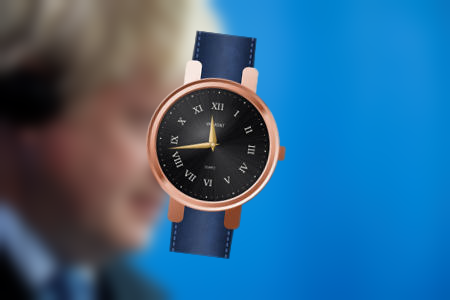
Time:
11:43
